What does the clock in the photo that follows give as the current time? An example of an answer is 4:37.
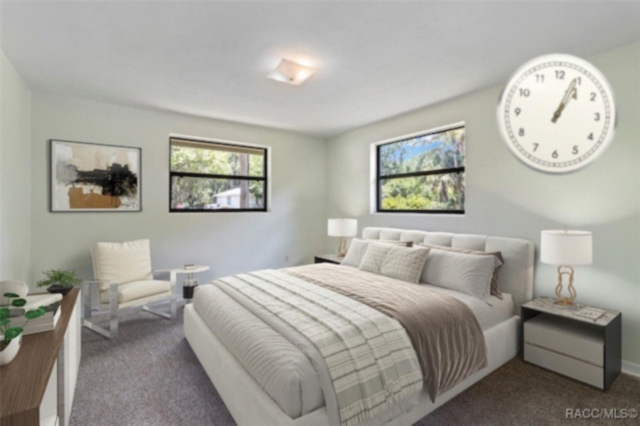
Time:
1:04
